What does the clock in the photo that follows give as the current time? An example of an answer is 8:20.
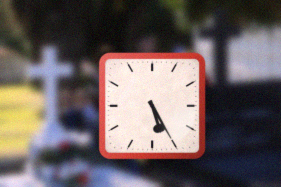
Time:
5:25
